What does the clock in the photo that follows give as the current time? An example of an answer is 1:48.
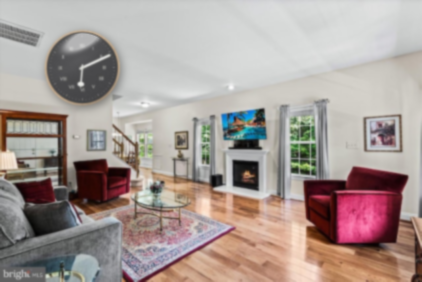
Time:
6:11
